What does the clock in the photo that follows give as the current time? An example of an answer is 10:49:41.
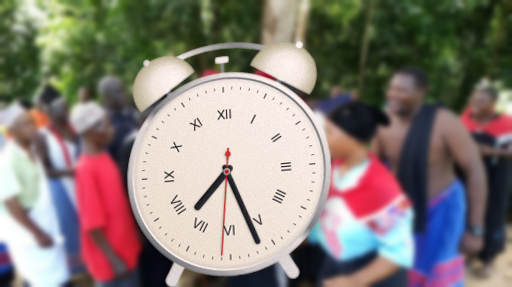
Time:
7:26:31
